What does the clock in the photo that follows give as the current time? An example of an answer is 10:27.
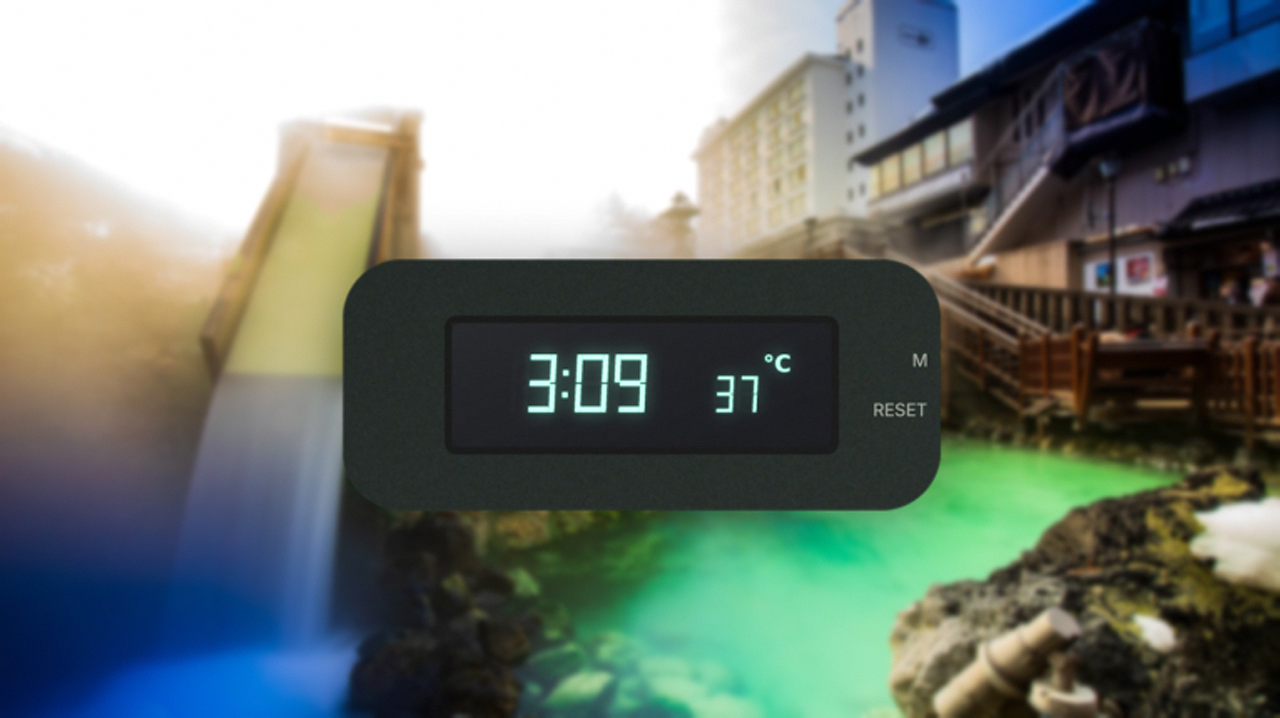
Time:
3:09
